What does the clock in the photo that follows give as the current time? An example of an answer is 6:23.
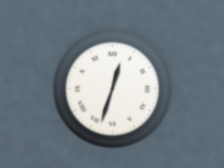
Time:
12:33
